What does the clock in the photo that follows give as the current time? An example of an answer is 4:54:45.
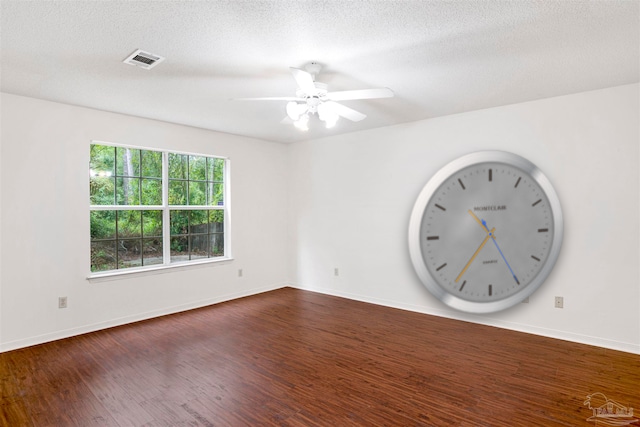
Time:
10:36:25
